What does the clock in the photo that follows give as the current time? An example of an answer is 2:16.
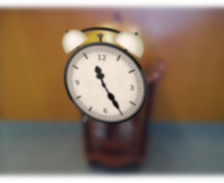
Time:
11:25
